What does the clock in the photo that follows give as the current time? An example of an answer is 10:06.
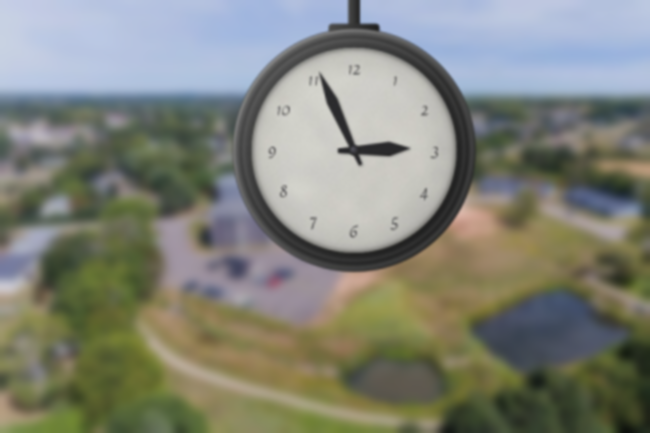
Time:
2:56
